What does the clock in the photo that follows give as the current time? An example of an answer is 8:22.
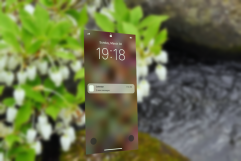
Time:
19:18
